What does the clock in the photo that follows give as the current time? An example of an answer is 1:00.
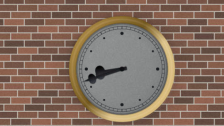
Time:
8:42
